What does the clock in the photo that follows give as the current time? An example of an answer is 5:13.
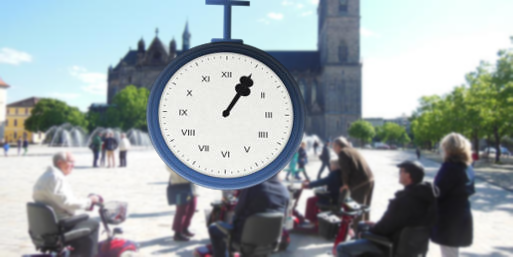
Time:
1:05
